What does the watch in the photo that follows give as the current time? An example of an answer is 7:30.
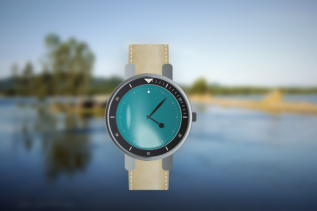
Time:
4:07
